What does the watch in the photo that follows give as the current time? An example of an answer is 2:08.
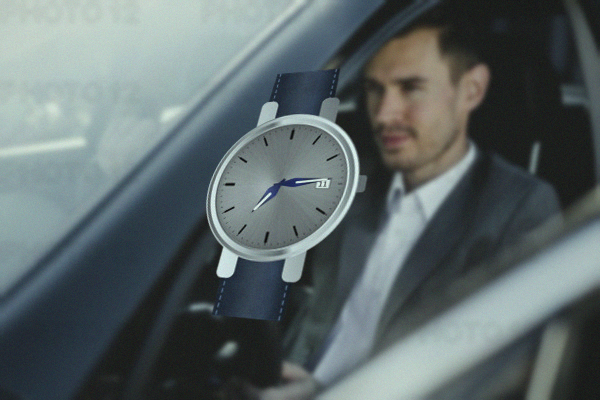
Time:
7:14
